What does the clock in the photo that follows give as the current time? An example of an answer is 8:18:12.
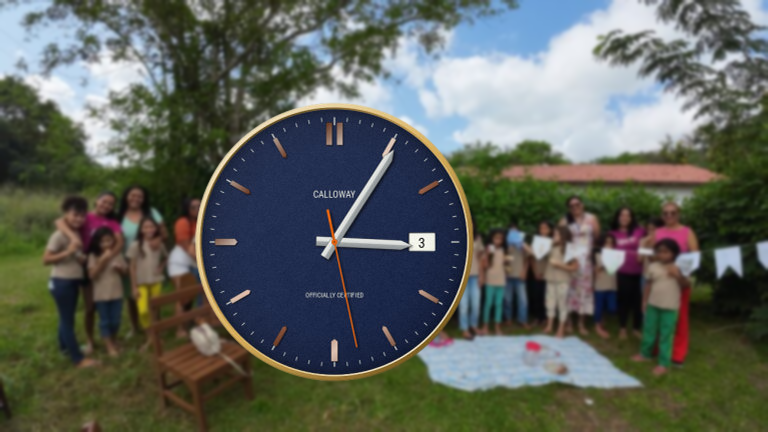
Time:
3:05:28
